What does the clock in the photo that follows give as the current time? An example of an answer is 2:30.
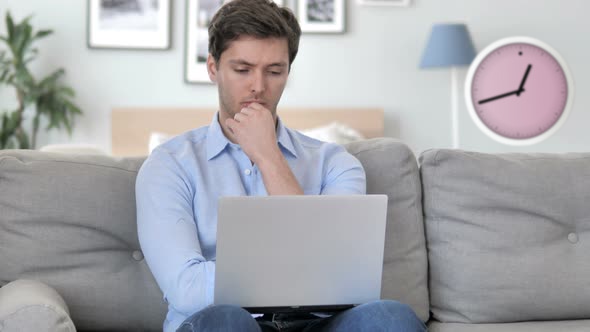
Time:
12:42
